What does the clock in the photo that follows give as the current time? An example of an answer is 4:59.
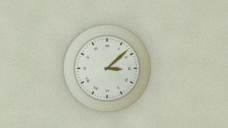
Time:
3:08
